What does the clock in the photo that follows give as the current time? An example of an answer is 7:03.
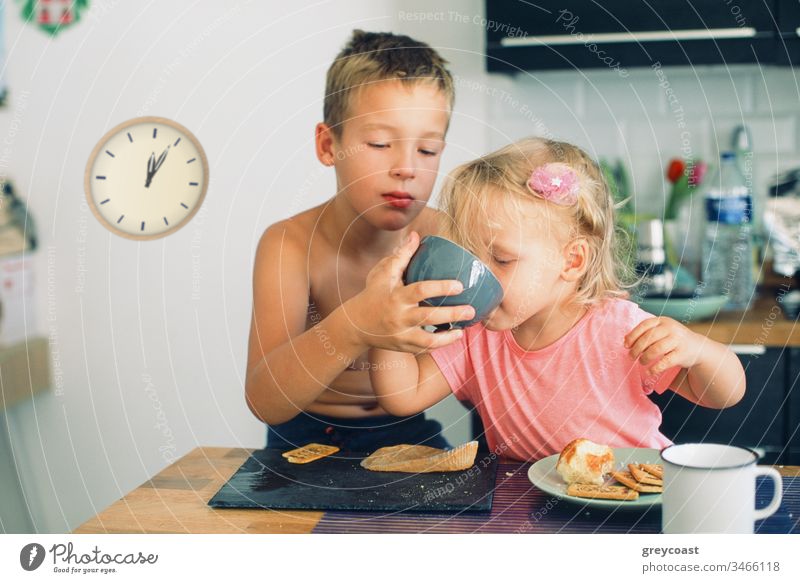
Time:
12:04
